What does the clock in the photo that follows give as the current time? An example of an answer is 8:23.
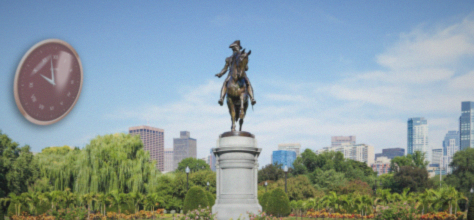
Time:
9:58
